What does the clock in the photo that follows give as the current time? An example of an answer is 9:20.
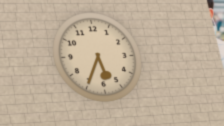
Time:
5:35
